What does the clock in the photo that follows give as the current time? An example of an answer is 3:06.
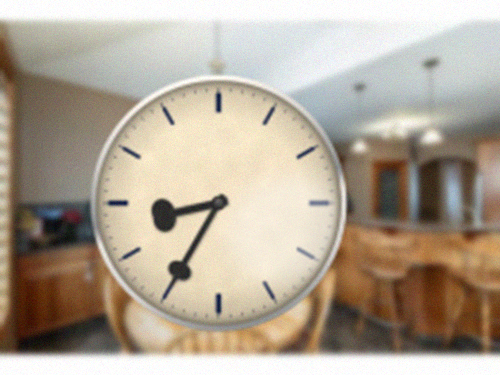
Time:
8:35
